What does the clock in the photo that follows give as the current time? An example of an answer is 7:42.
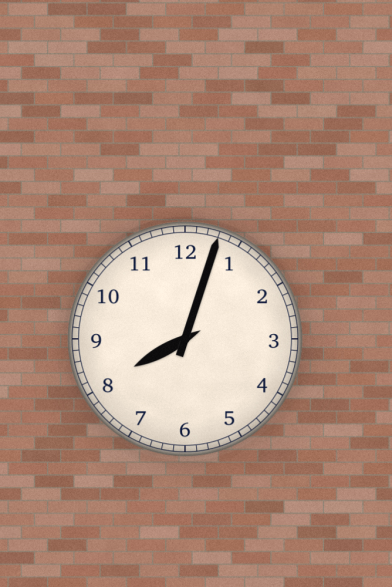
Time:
8:03
